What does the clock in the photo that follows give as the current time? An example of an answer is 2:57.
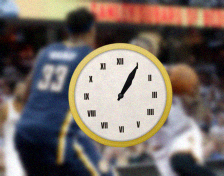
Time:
1:05
